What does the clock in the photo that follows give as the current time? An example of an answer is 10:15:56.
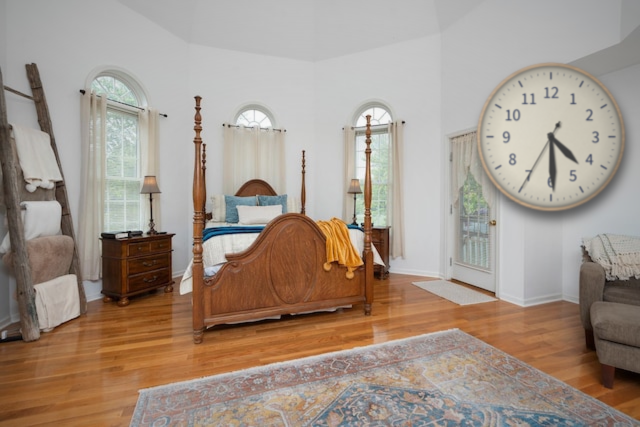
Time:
4:29:35
